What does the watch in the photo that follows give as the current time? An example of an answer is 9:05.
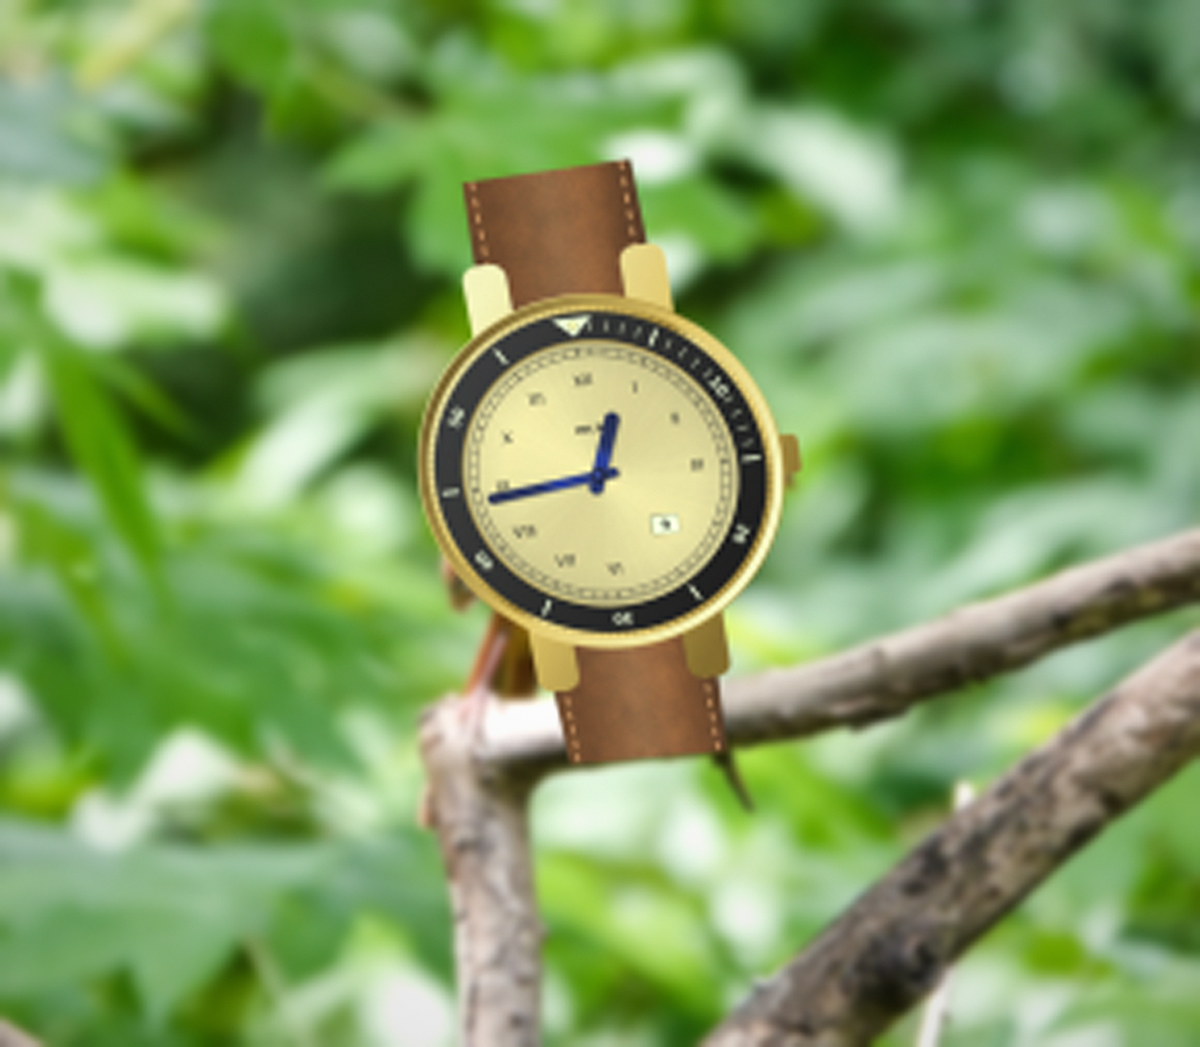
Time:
12:44
